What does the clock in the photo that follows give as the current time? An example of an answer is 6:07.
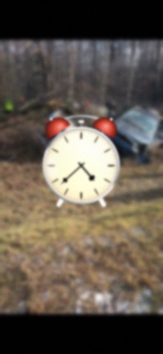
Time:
4:38
